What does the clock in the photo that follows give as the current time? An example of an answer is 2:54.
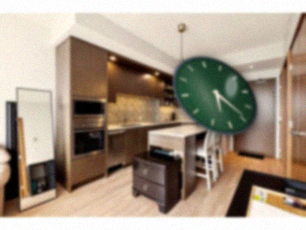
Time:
6:24
